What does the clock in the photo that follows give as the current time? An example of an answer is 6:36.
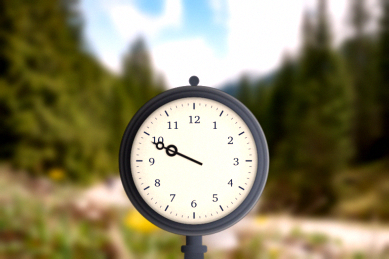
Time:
9:49
